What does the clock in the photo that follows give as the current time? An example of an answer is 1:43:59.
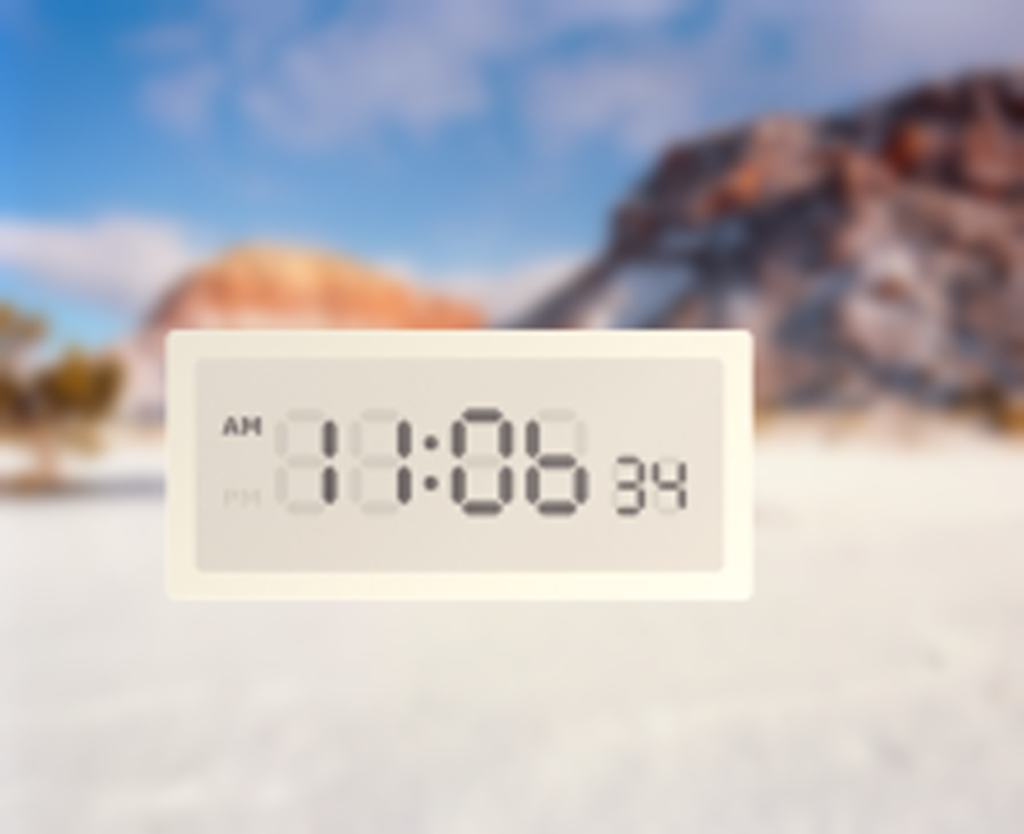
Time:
11:06:34
